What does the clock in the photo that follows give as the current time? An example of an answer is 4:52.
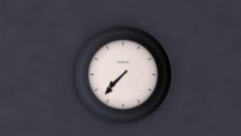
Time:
7:37
